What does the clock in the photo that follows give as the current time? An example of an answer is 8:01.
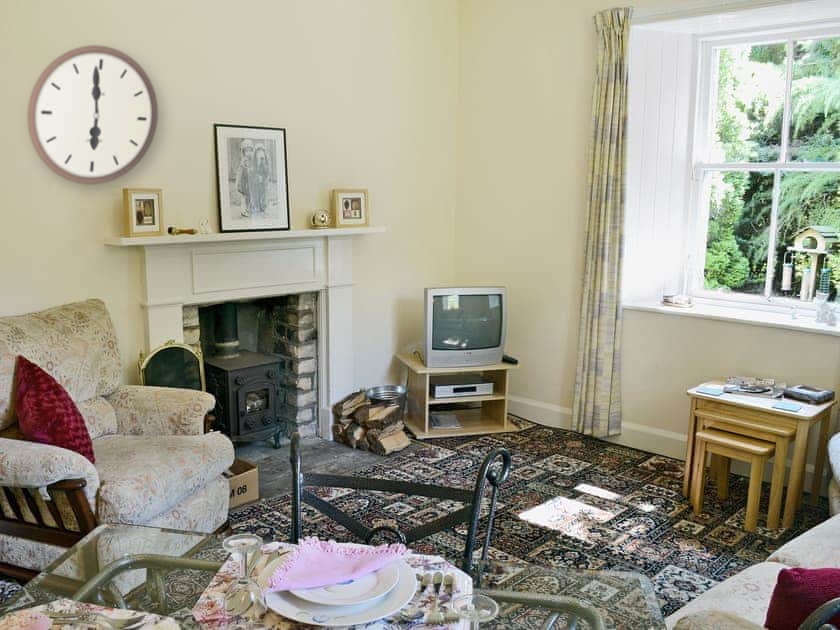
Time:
5:59
